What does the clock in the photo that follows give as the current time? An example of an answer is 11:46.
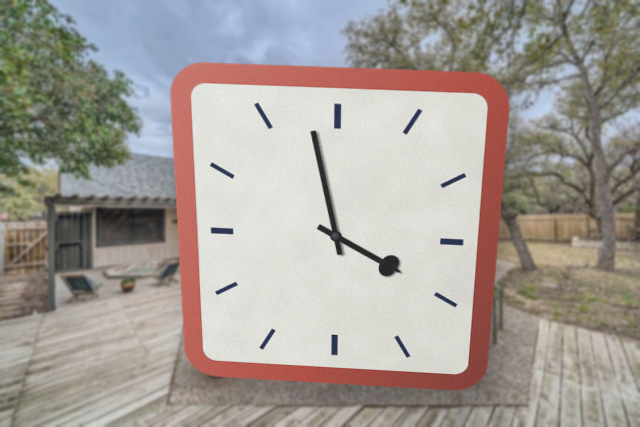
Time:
3:58
